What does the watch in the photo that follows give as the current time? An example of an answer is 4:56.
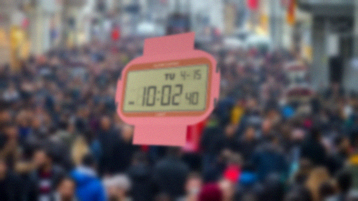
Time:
10:02
